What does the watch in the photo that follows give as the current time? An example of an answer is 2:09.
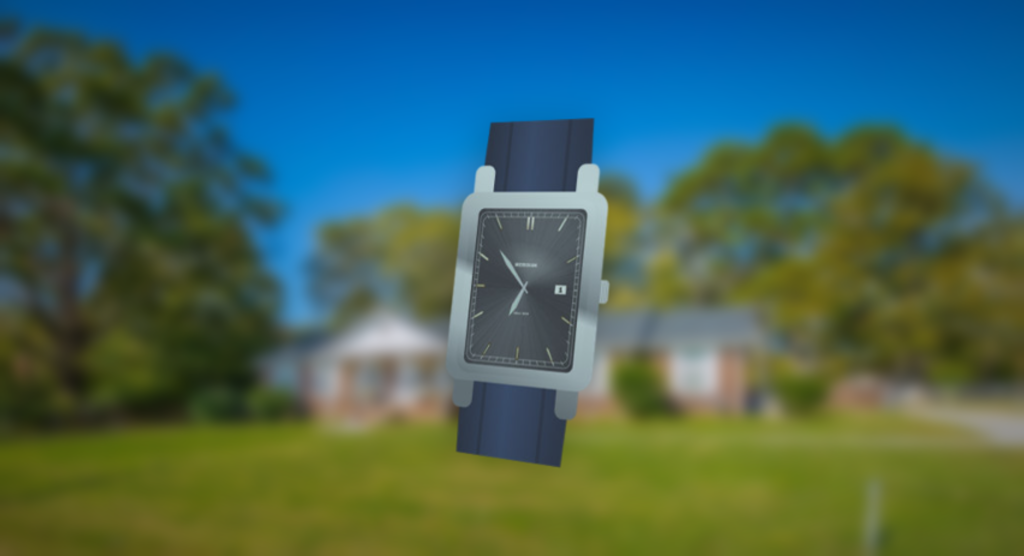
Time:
6:53
